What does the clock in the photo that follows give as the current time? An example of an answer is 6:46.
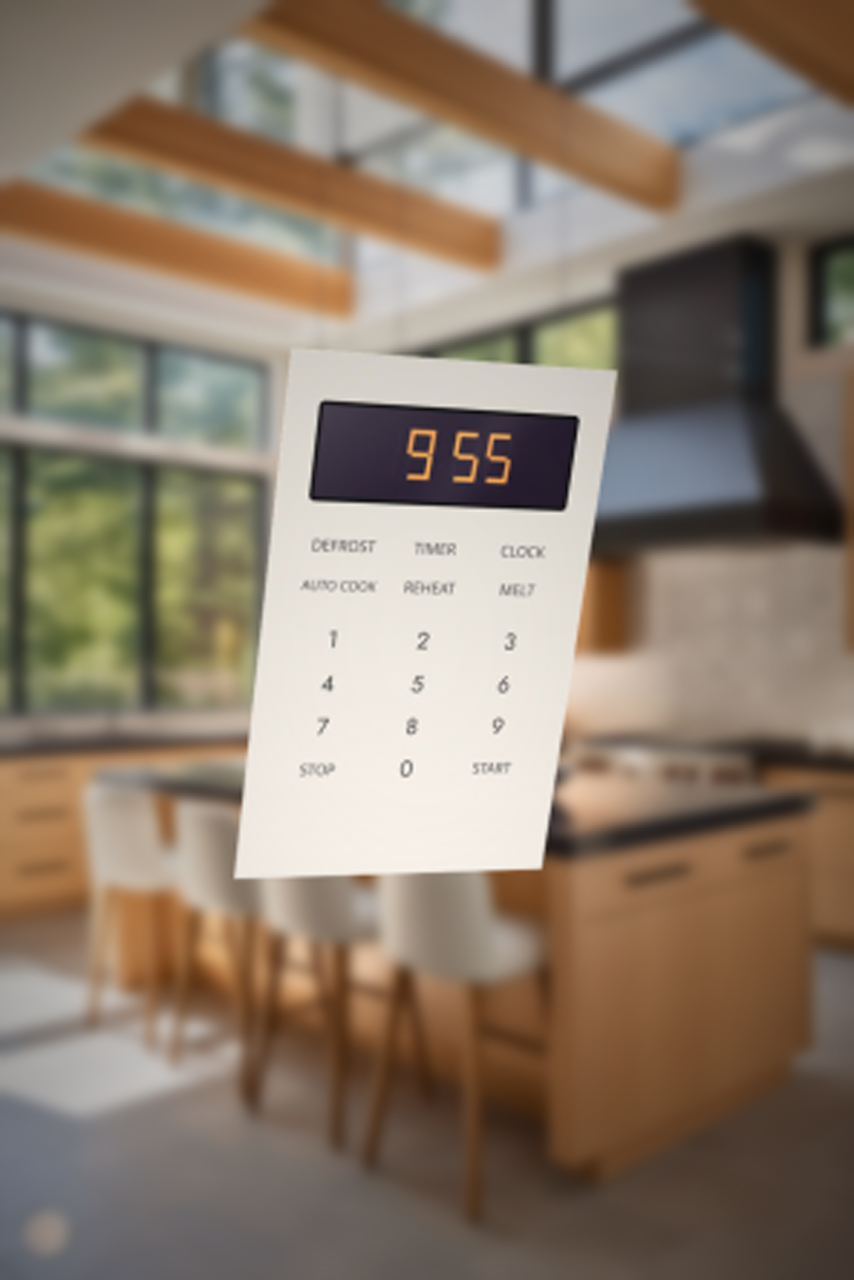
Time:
9:55
